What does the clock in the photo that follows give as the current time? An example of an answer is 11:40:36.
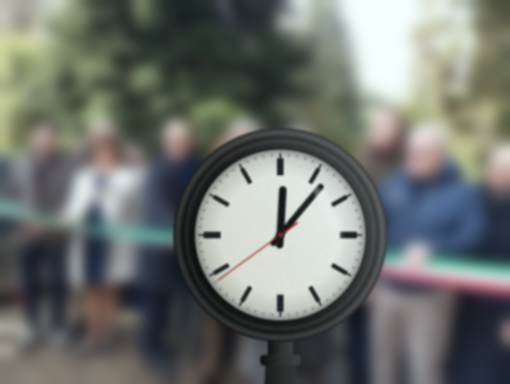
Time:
12:06:39
